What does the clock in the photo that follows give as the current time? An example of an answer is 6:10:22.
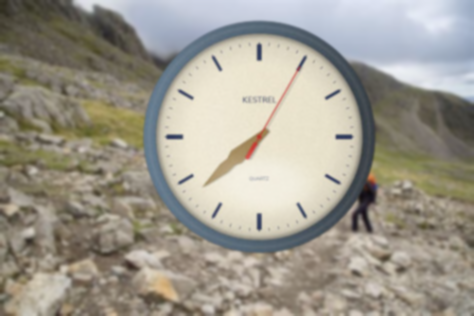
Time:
7:38:05
